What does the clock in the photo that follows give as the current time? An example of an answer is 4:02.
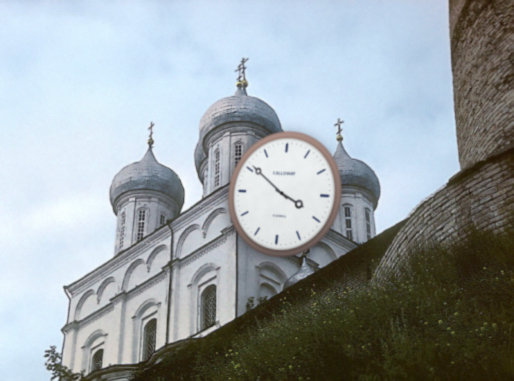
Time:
3:51
